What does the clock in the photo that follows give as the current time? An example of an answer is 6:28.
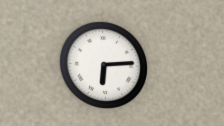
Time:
6:14
